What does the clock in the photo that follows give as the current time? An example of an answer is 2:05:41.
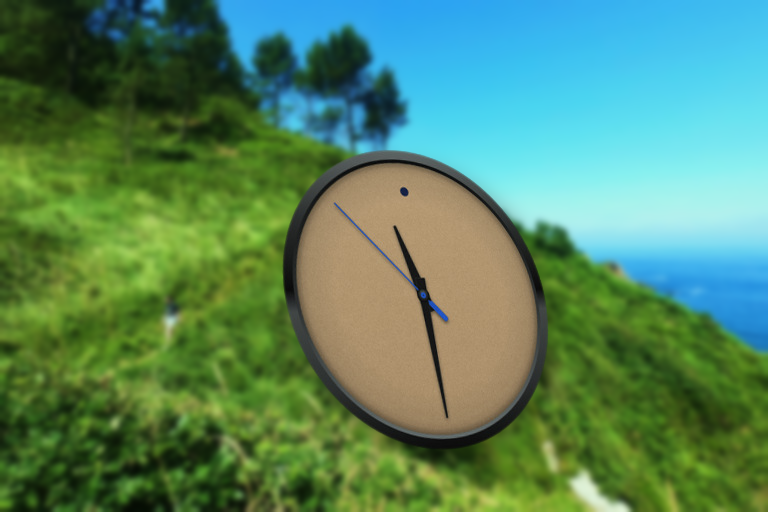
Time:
11:29:53
